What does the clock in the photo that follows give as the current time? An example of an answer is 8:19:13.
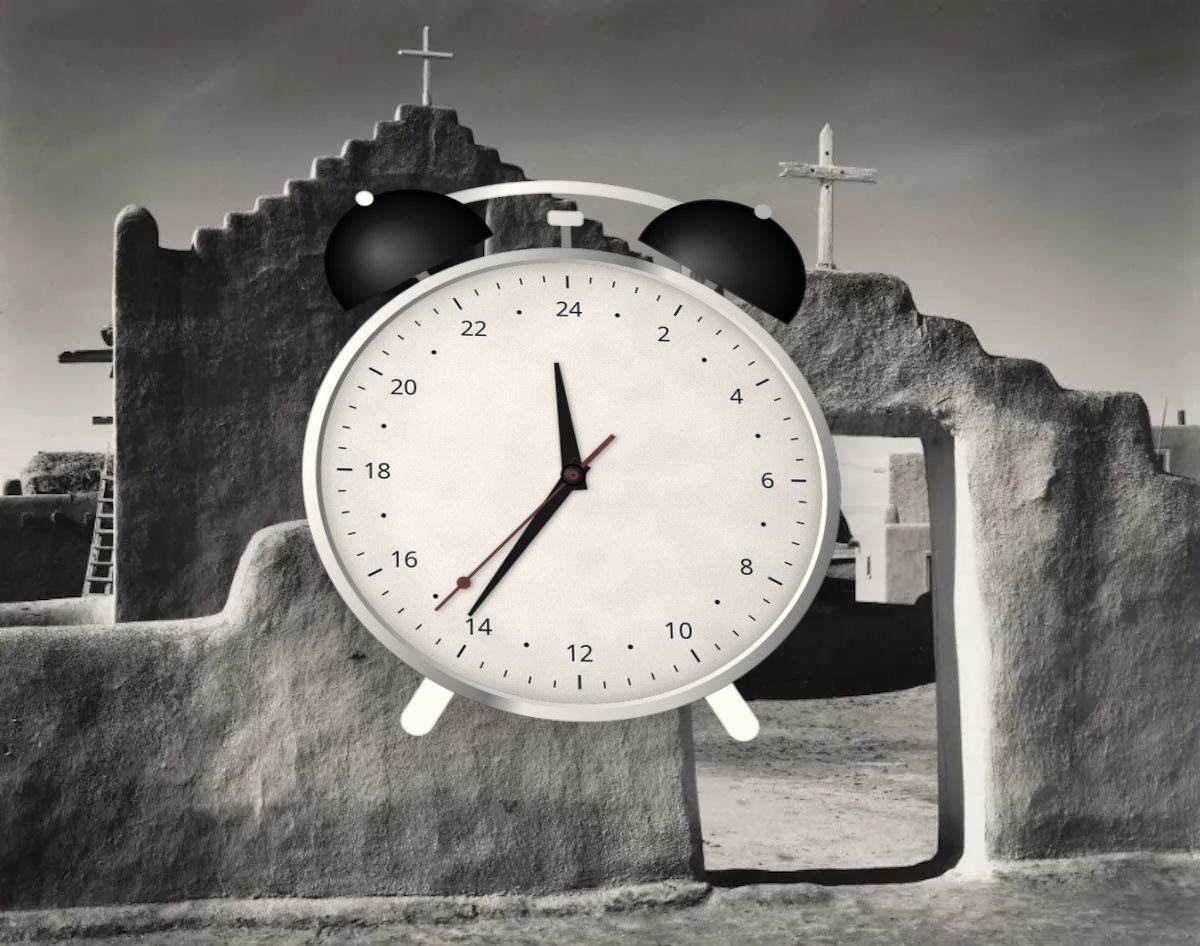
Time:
23:35:37
